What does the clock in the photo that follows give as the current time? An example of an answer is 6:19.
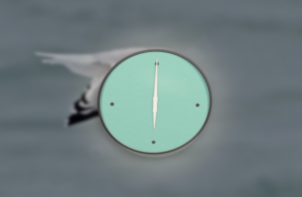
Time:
6:00
